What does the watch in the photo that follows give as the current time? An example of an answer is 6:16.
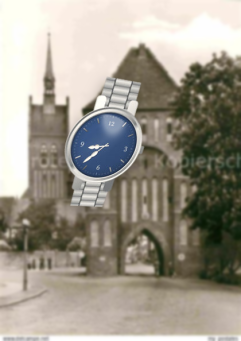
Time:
8:37
